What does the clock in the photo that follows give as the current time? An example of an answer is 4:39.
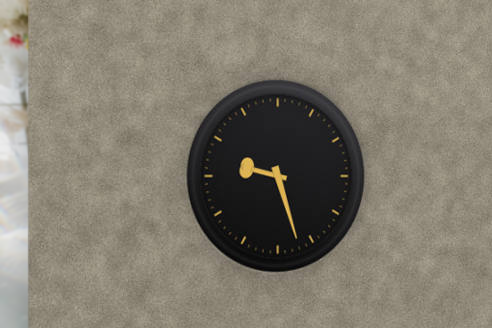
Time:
9:27
